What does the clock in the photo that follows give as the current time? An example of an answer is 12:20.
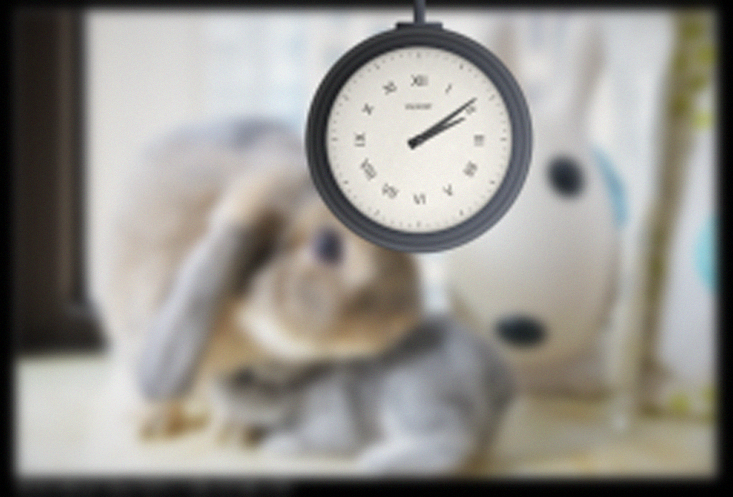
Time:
2:09
